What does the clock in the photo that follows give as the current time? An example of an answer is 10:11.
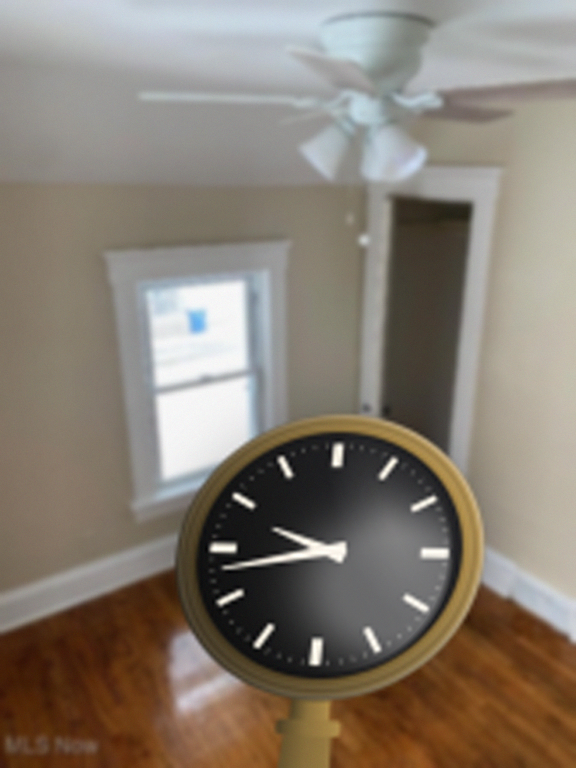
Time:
9:43
